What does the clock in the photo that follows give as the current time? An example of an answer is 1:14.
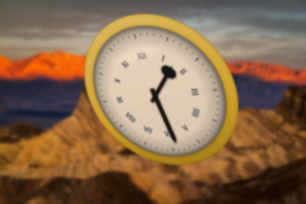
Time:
1:29
